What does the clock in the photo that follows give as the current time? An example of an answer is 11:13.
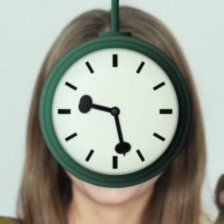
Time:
9:28
